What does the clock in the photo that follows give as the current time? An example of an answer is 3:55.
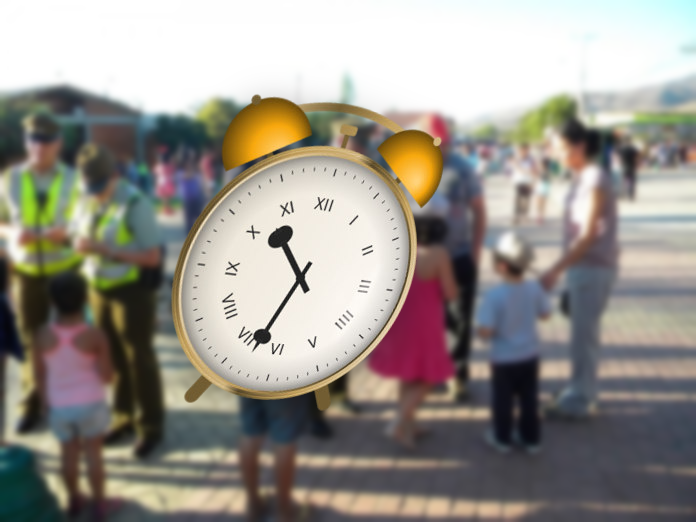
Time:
10:33
